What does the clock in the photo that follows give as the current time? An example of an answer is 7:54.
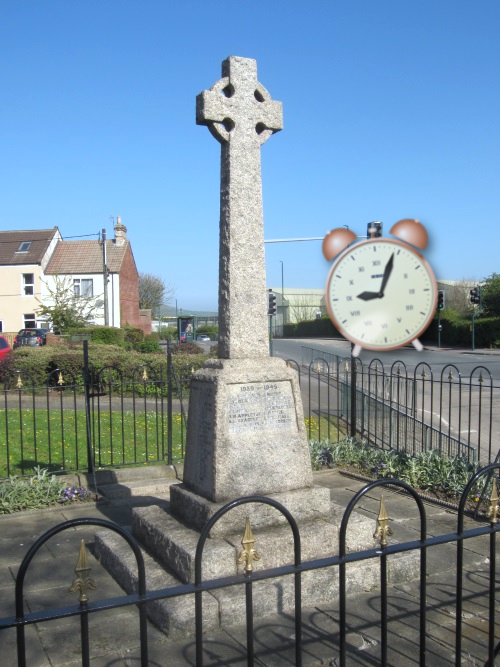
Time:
9:04
